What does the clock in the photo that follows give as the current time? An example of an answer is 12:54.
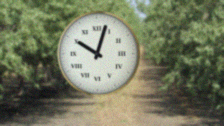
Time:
10:03
